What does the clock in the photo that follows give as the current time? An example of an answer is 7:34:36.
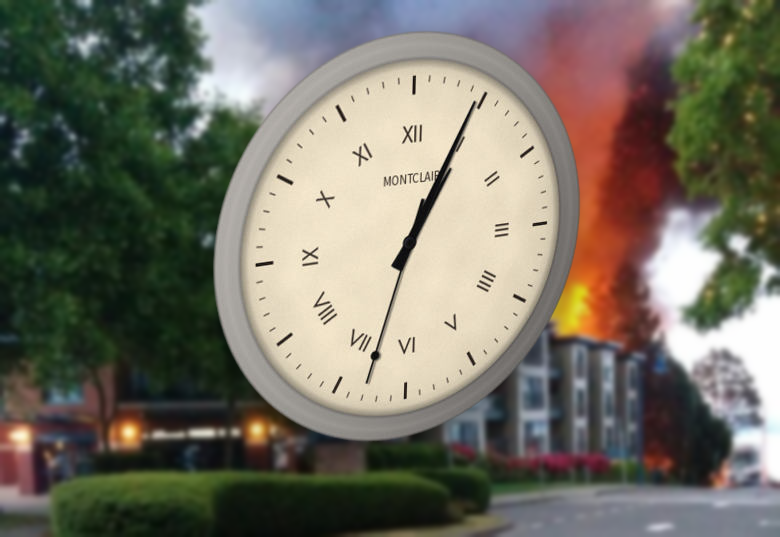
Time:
1:04:33
